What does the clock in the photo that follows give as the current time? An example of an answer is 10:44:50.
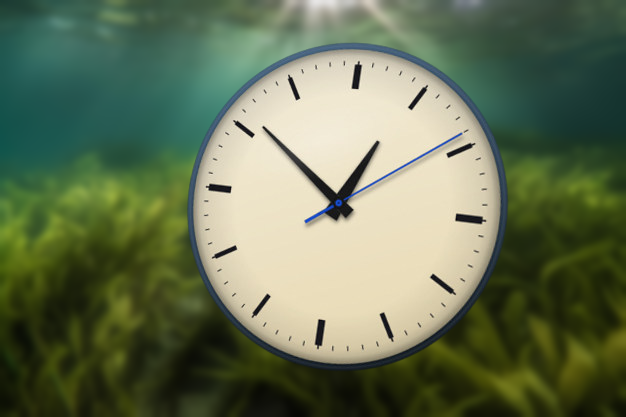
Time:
12:51:09
